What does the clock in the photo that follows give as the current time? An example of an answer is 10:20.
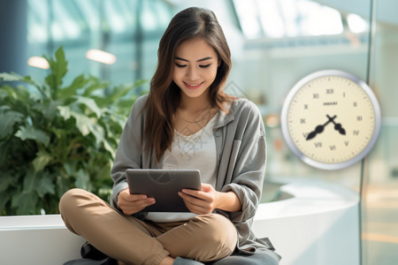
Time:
4:39
